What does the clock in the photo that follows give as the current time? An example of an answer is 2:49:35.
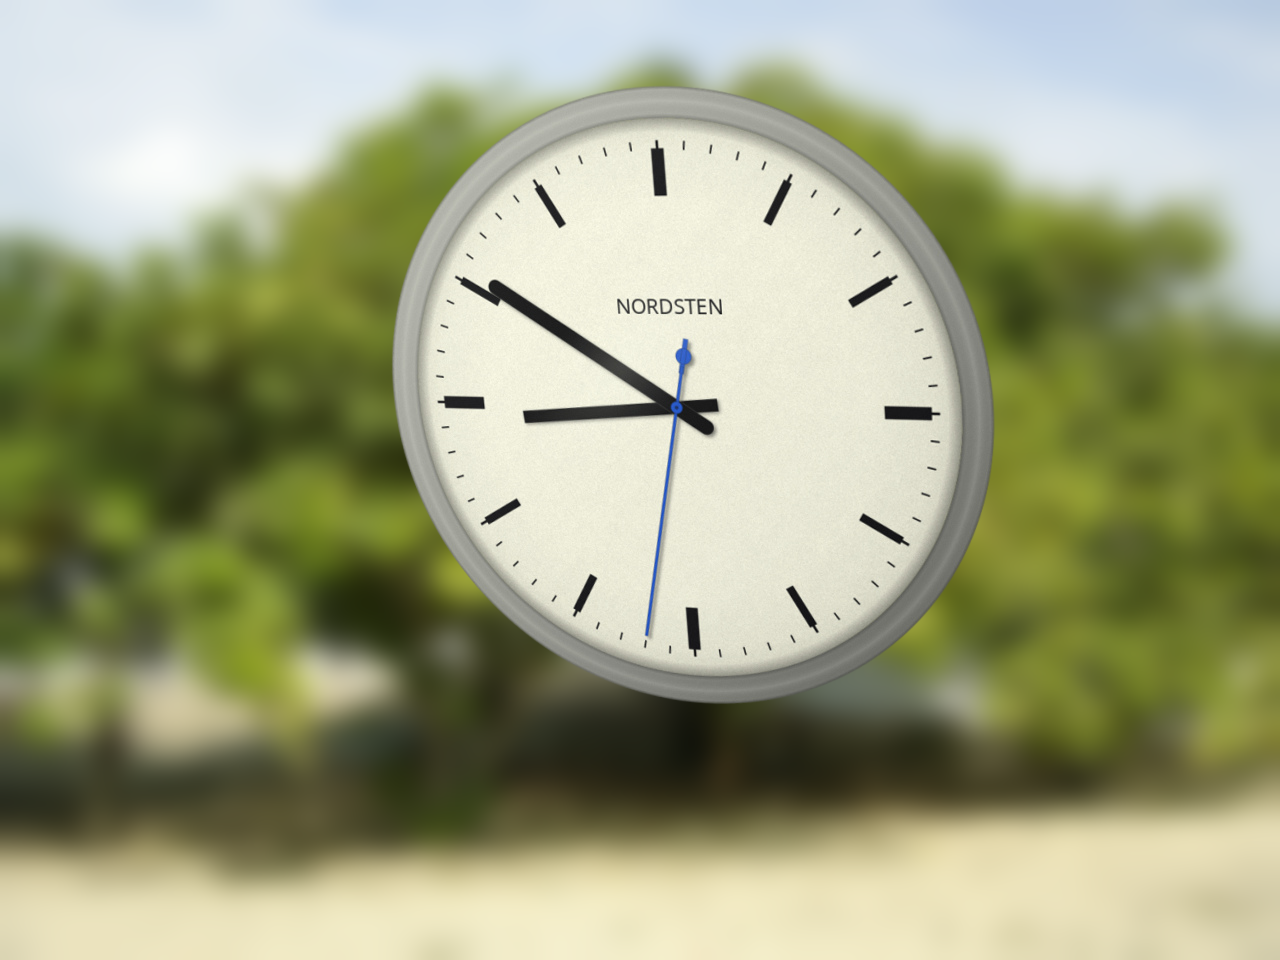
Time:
8:50:32
